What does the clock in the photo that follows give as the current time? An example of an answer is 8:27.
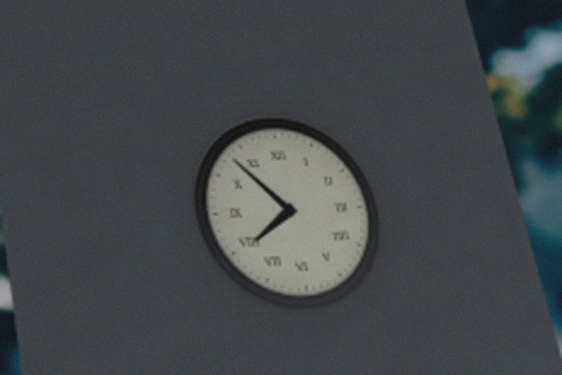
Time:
7:53
